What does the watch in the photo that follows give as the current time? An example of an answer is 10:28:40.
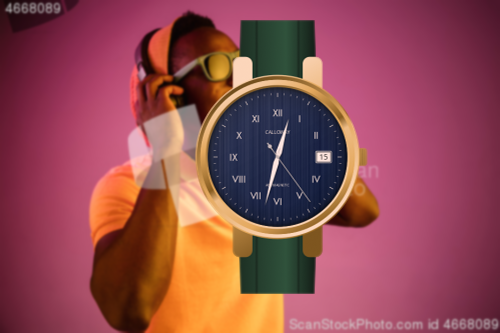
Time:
12:32:24
